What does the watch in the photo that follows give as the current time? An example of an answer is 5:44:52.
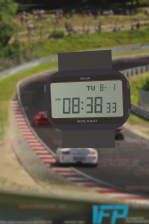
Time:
8:38:33
